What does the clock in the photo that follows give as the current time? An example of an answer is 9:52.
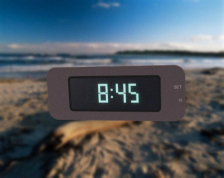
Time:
8:45
